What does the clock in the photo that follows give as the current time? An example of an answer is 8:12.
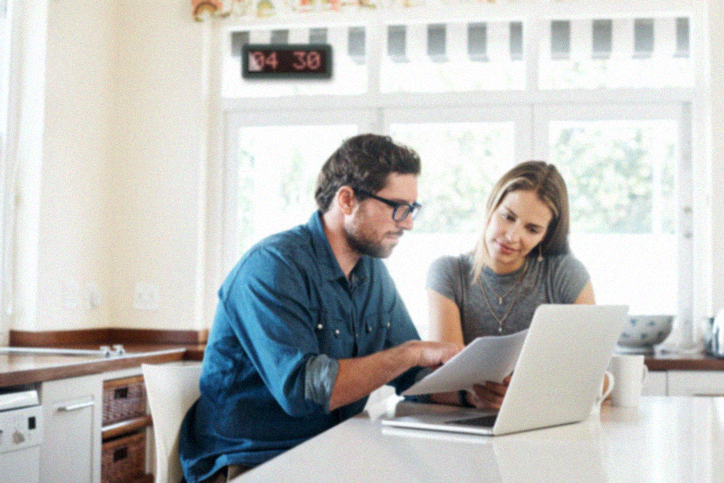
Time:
4:30
